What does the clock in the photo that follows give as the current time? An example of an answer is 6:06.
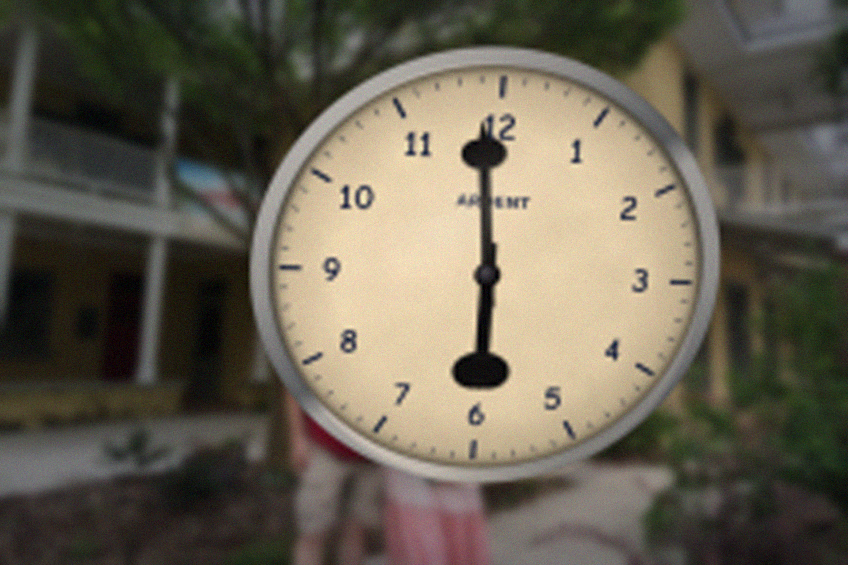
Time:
5:59
